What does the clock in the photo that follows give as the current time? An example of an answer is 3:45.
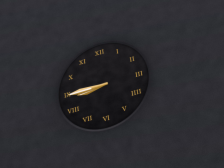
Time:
8:45
